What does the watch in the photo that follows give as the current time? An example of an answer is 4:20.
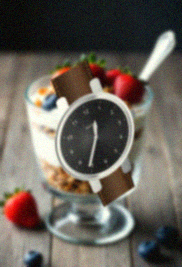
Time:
12:36
